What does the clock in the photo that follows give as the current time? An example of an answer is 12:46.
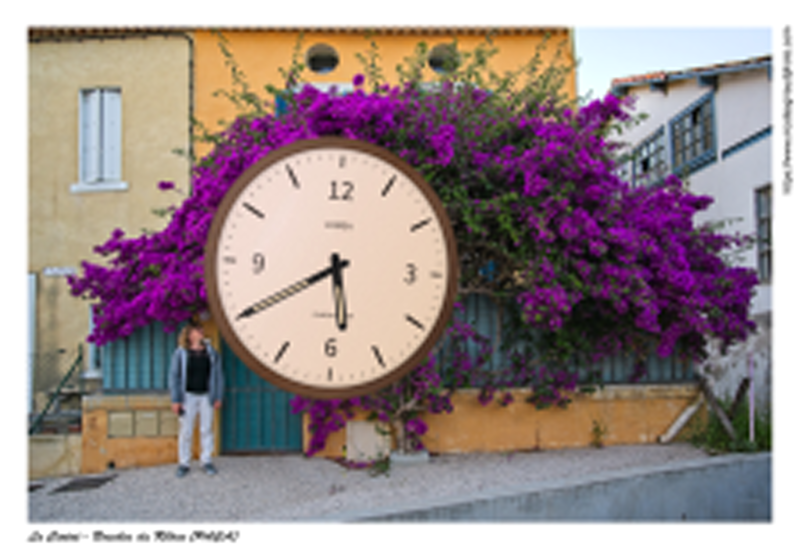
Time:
5:40
